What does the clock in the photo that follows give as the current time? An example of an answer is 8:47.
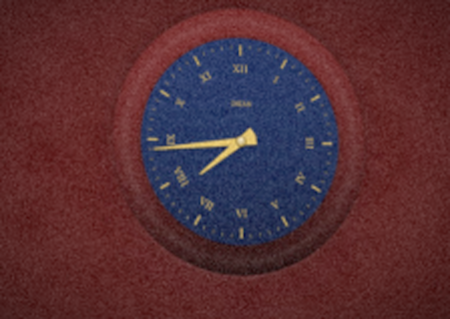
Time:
7:44
